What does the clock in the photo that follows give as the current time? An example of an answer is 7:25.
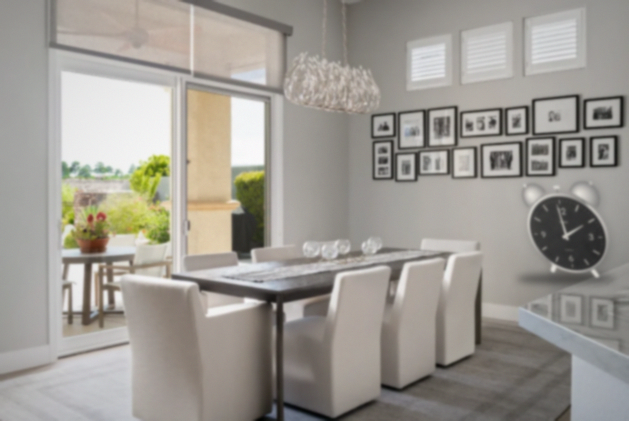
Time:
1:59
